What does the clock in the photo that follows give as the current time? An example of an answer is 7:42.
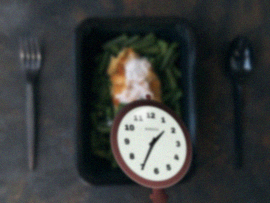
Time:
1:35
